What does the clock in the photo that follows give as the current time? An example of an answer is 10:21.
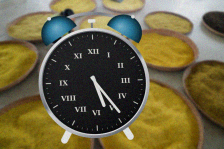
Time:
5:24
